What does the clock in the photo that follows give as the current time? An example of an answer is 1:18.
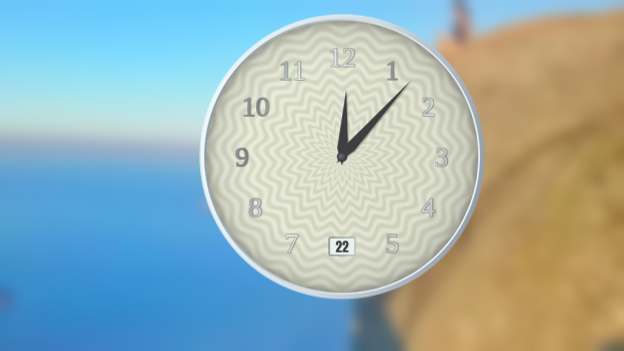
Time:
12:07
